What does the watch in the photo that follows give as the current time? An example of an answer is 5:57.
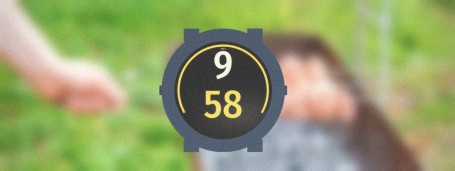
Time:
9:58
